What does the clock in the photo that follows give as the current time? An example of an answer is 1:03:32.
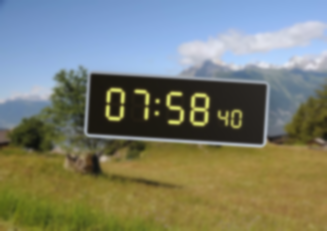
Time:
7:58:40
